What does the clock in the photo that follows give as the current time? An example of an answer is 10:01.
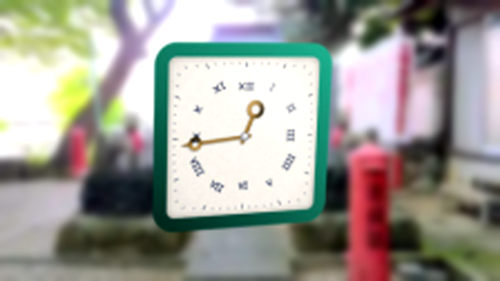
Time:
12:44
